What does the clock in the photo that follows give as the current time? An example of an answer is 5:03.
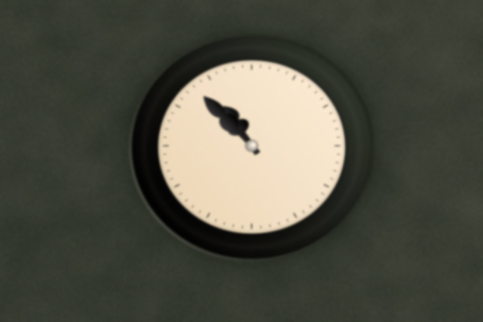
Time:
10:53
